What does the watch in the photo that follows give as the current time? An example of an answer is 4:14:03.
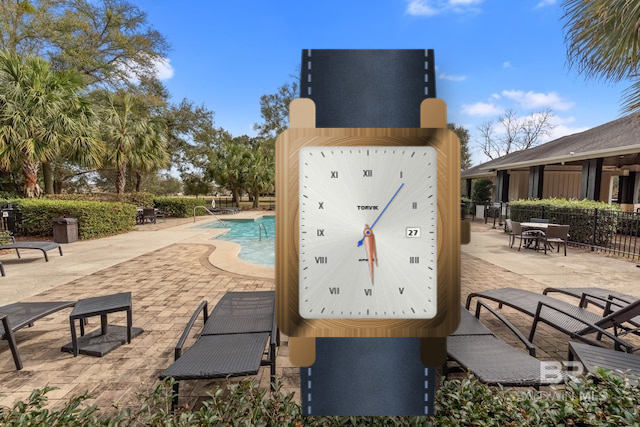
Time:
5:29:06
